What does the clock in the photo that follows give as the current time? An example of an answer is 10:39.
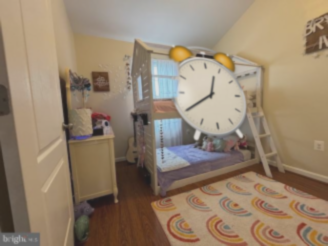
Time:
12:40
